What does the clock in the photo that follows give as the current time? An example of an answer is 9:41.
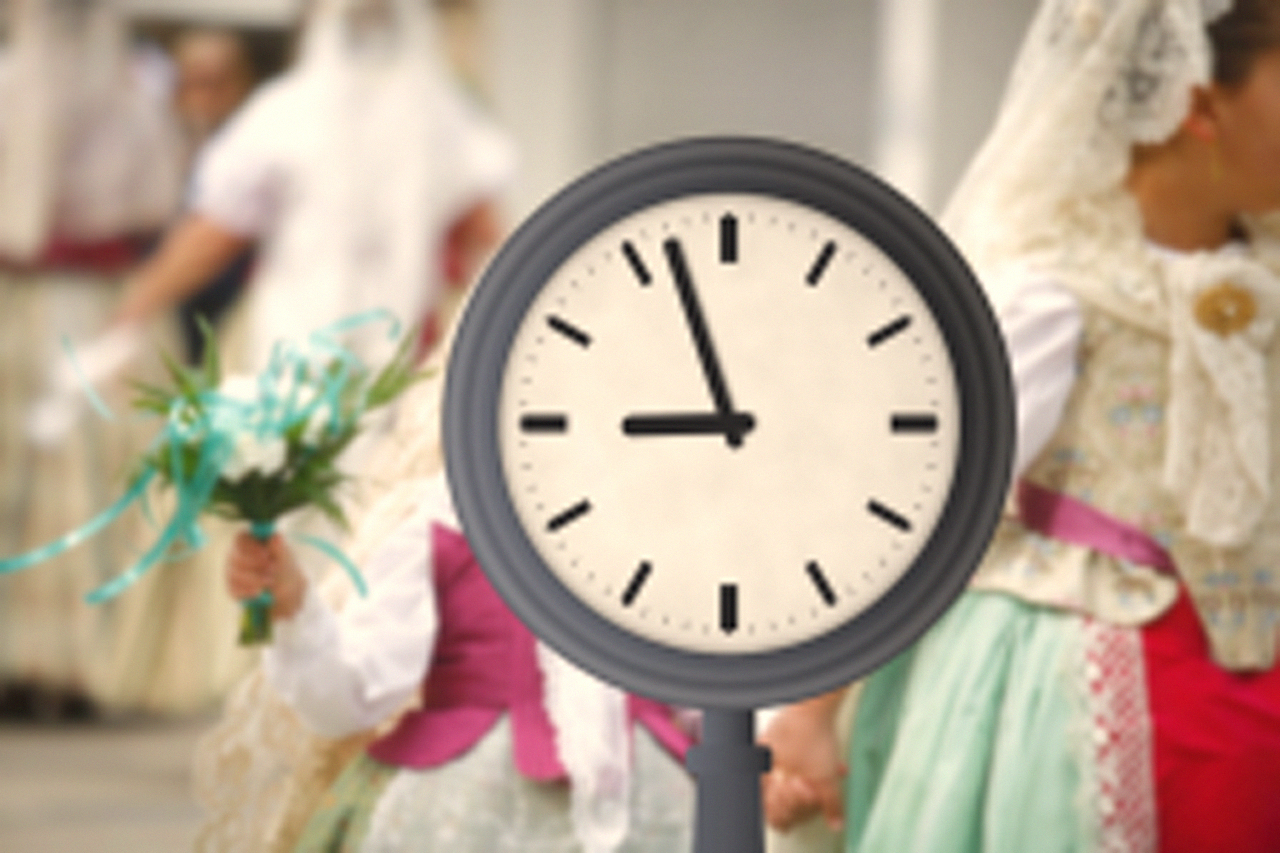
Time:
8:57
